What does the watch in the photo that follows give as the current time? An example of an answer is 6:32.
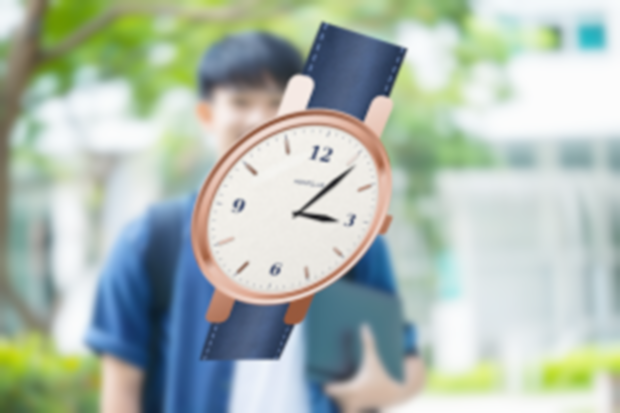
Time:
3:06
